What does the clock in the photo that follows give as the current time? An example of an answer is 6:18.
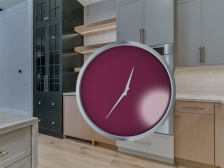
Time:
12:36
